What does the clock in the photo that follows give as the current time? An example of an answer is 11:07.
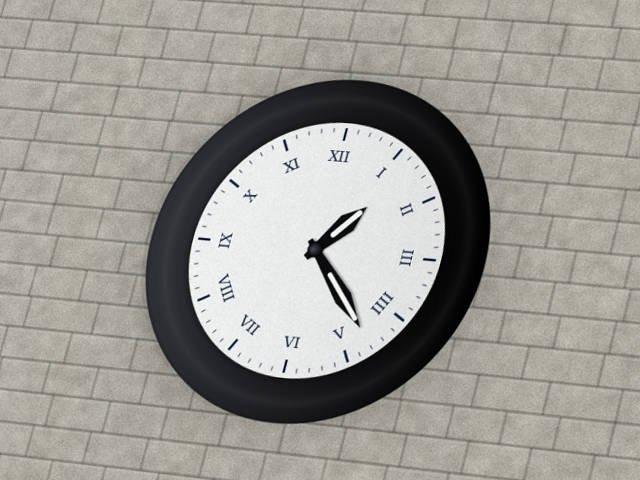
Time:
1:23
